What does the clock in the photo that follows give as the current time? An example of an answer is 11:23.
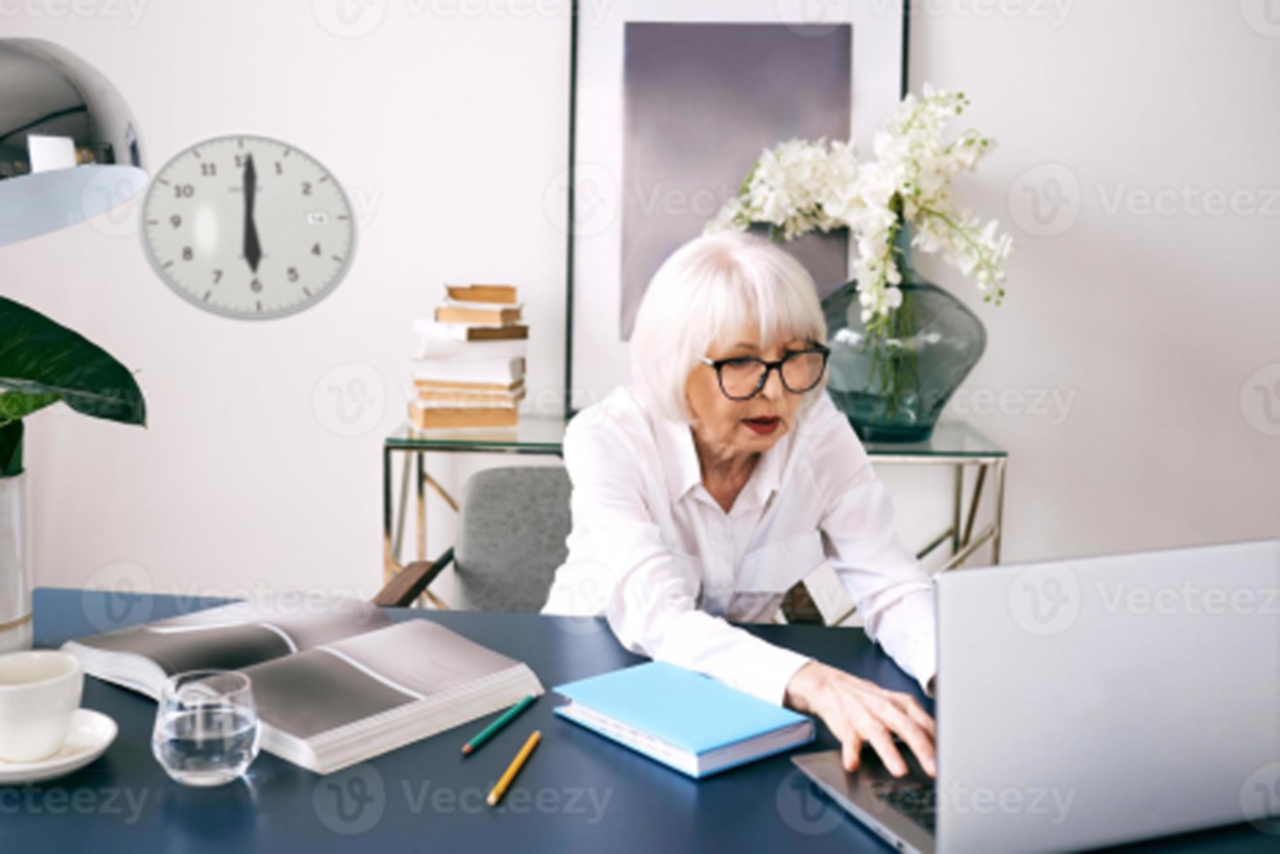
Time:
6:01
